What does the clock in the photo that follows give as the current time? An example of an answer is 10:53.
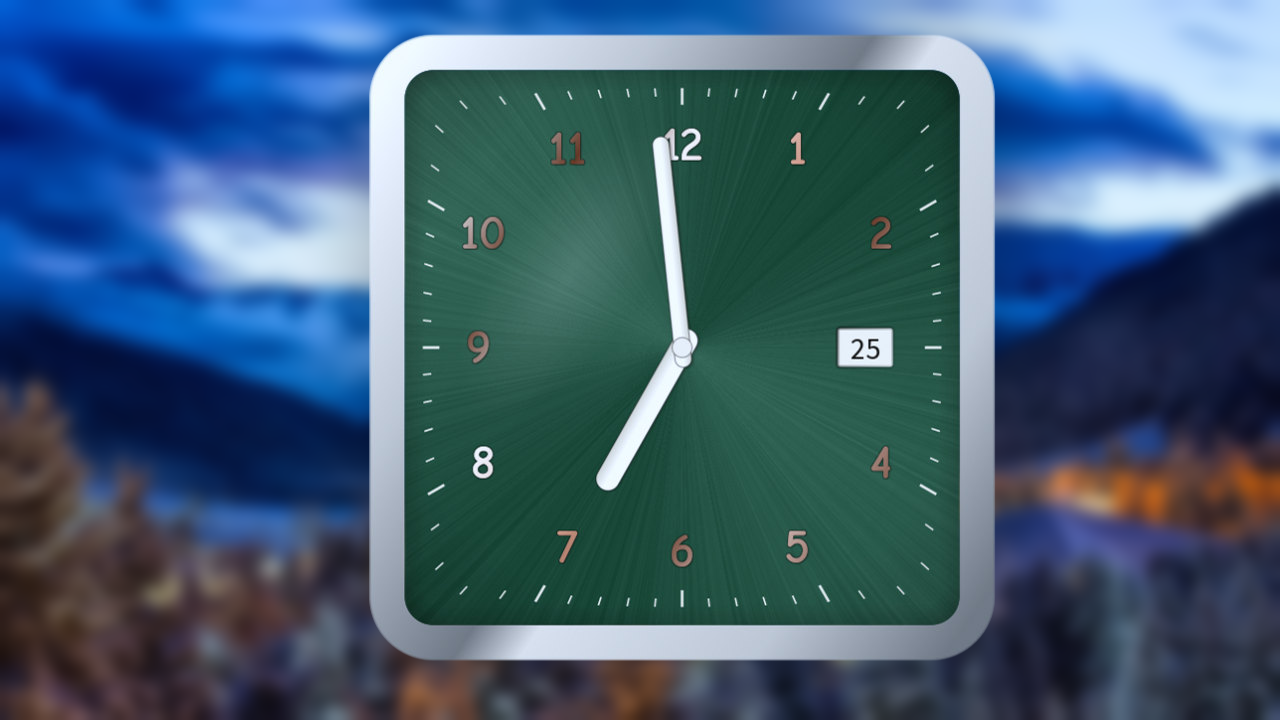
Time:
6:59
